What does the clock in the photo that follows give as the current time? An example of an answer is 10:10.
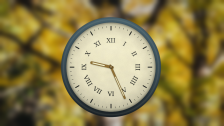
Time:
9:26
